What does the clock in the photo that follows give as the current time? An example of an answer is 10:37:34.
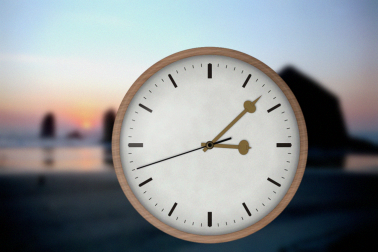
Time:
3:07:42
